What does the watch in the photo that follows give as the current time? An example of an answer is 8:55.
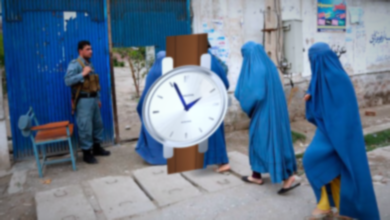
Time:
1:56
